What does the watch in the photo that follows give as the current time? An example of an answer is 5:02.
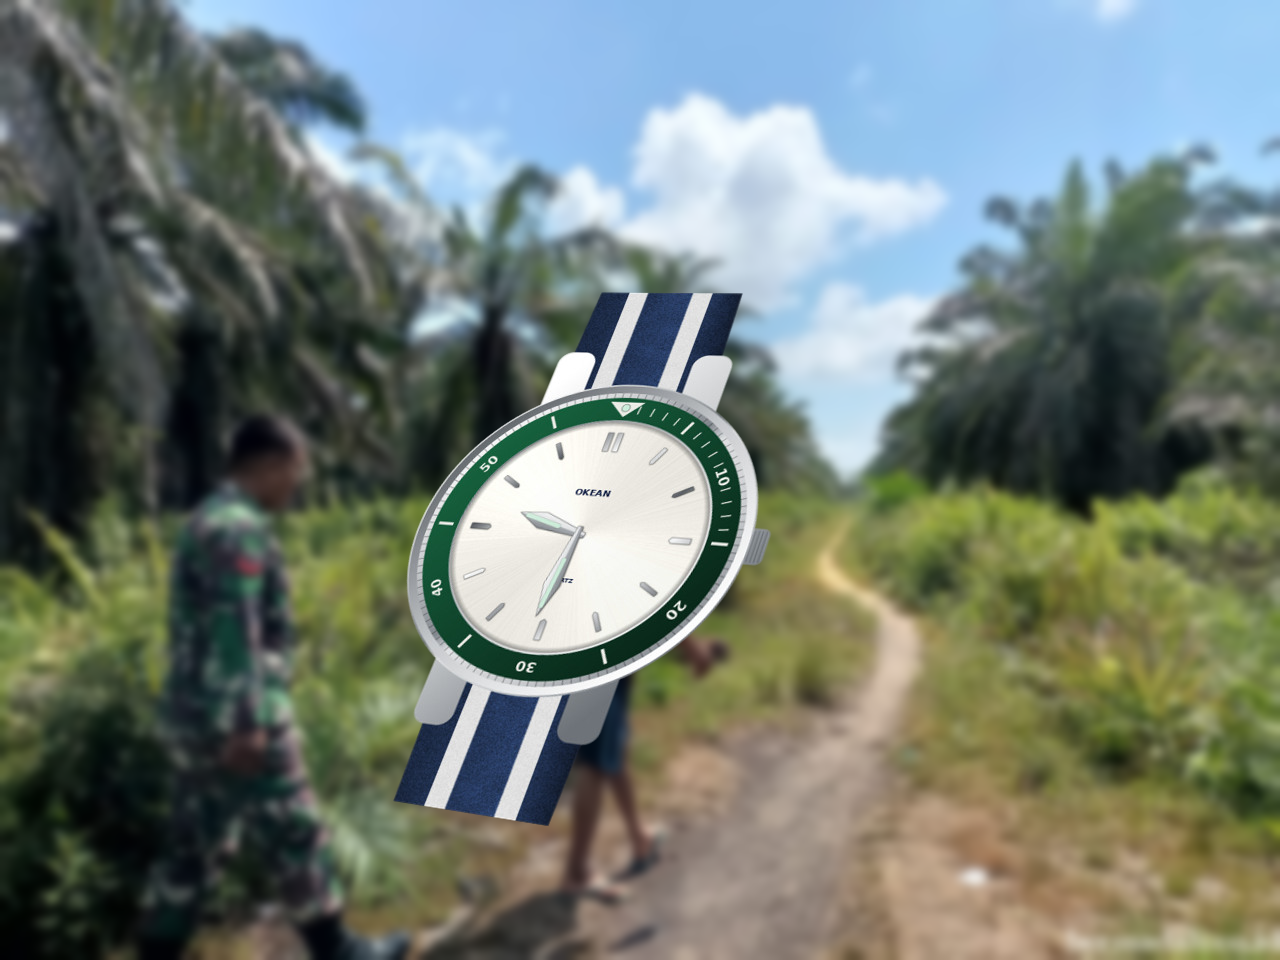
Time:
9:31
